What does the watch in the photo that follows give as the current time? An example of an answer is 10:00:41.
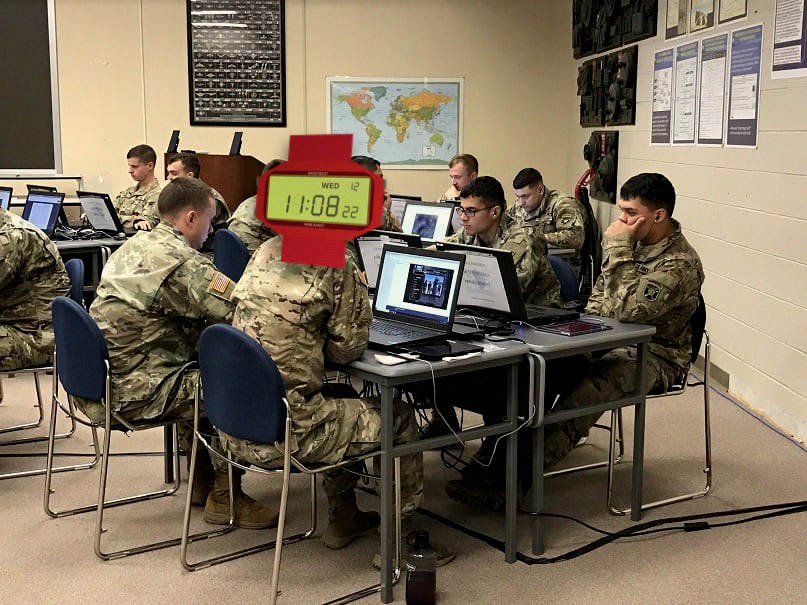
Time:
11:08:22
